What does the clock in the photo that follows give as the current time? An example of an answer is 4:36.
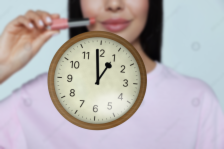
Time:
12:59
